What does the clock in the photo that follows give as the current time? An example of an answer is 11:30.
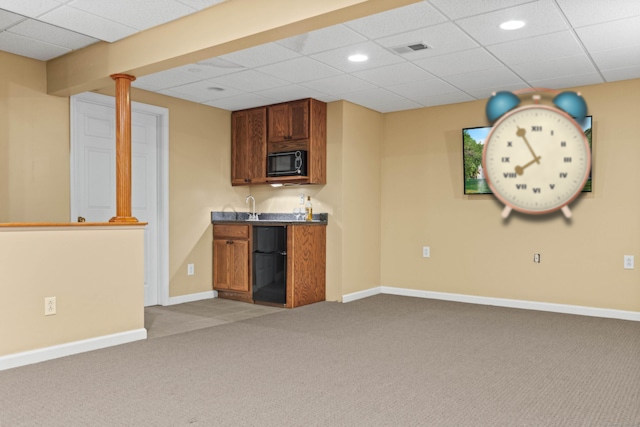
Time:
7:55
